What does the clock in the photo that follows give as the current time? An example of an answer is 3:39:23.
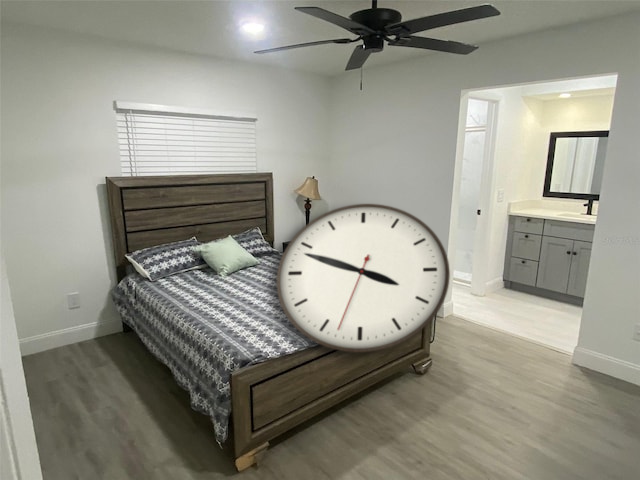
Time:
3:48:33
